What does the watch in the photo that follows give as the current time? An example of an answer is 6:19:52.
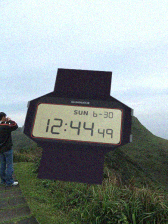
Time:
12:44:49
